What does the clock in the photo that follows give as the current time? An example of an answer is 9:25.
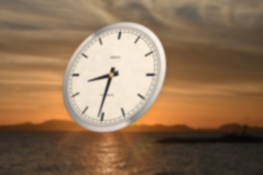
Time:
8:31
